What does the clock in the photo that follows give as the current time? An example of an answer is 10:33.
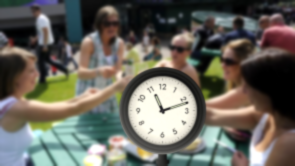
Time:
11:12
